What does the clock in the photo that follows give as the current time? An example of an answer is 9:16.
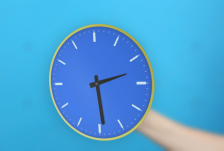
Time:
2:29
